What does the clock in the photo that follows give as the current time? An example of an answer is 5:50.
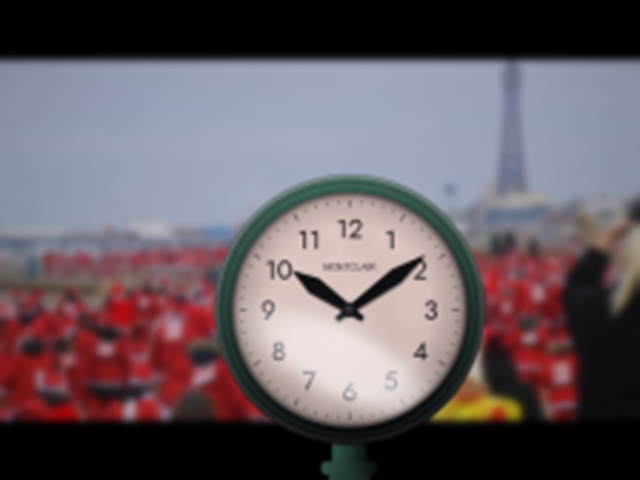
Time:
10:09
